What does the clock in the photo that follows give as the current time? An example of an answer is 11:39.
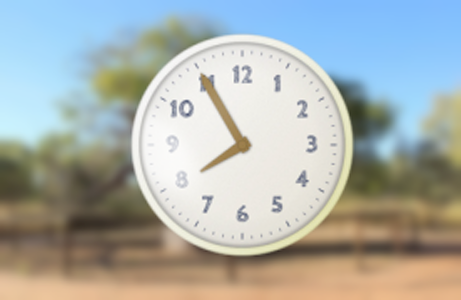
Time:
7:55
